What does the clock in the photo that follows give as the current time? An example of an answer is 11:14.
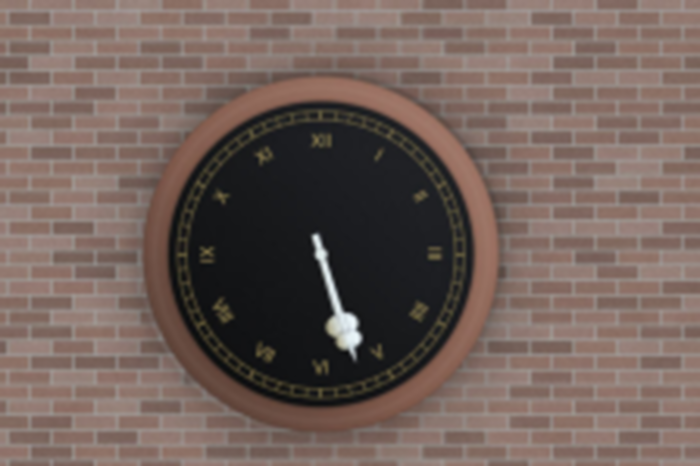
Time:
5:27
